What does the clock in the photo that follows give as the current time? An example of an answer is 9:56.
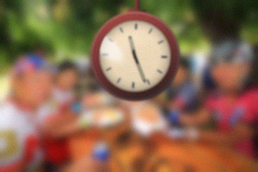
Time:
11:26
